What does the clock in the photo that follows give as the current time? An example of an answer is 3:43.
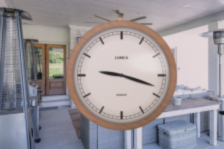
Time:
9:18
